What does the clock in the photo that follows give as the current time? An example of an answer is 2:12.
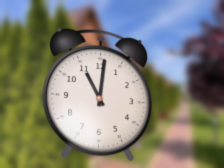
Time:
11:01
